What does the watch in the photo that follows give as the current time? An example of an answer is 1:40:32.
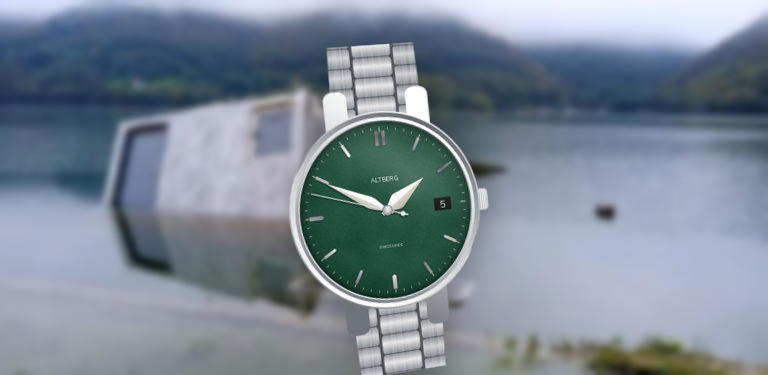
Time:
1:49:48
